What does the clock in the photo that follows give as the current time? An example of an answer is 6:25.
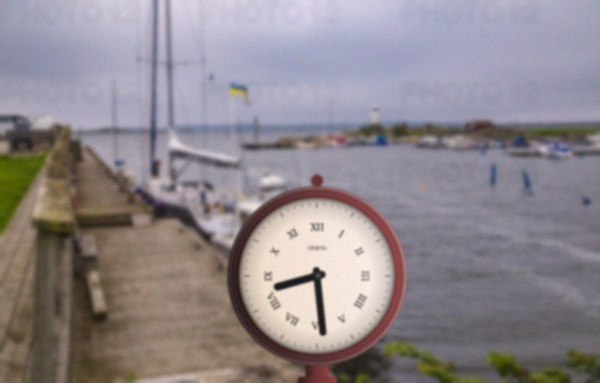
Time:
8:29
